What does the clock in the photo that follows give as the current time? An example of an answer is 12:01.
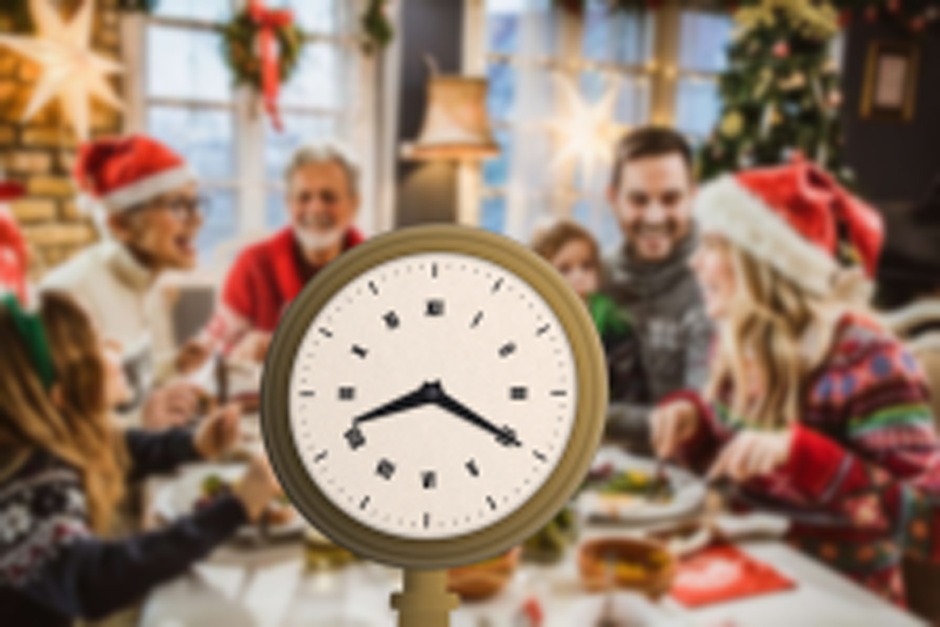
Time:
8:20
